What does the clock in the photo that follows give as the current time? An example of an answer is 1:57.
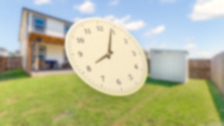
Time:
8:04
